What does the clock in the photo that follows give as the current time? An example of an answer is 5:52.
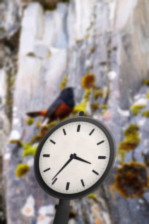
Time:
3:36
